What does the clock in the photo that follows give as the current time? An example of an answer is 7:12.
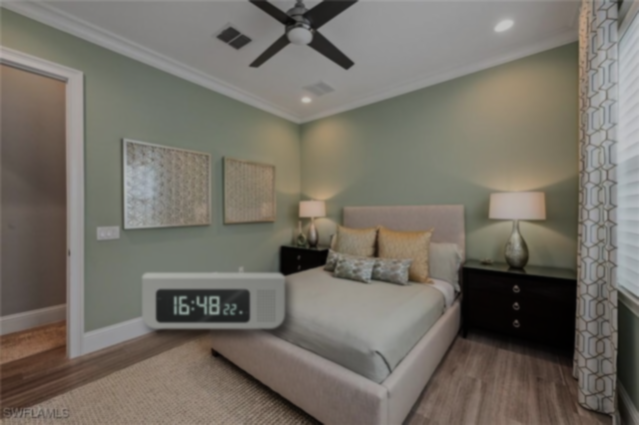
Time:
16:48
